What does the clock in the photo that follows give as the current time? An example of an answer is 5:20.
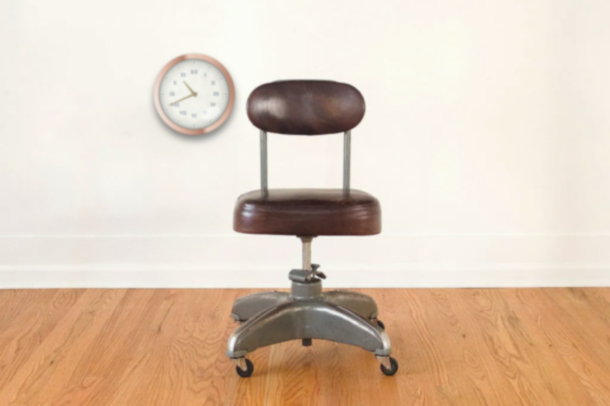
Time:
10:41
